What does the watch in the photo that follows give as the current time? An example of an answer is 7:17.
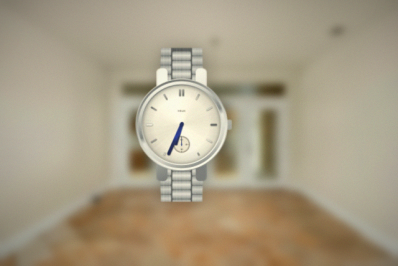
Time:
6:34
